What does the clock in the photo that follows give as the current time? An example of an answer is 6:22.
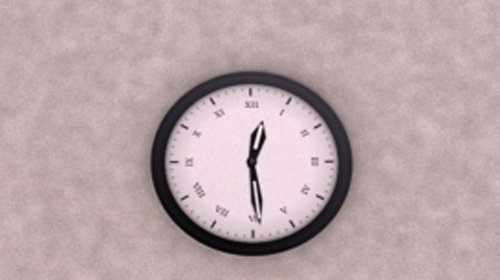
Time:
12:29
